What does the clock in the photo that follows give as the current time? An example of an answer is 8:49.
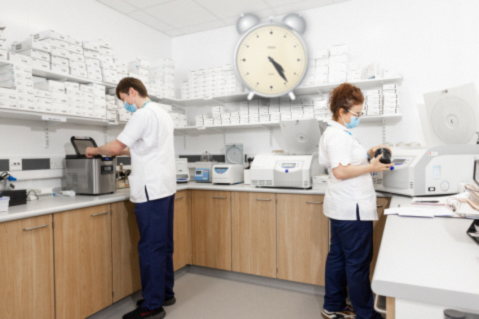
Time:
4:24
